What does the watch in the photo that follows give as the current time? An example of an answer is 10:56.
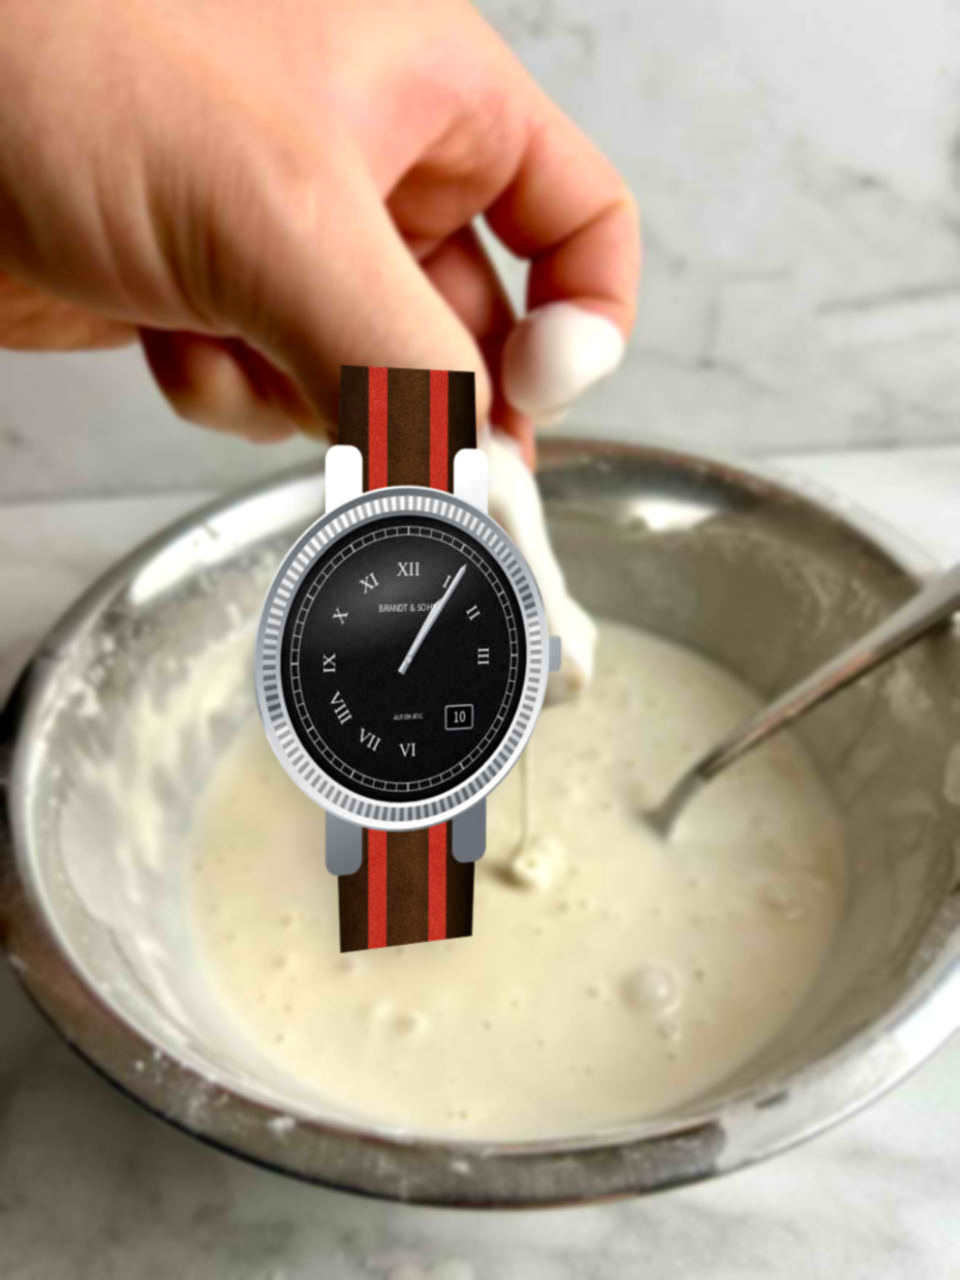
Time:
1:06
